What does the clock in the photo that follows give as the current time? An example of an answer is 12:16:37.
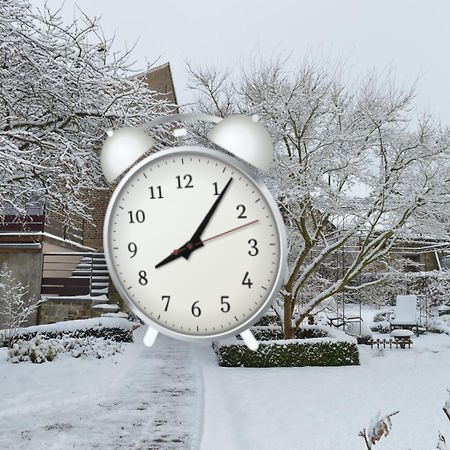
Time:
8:06:12
